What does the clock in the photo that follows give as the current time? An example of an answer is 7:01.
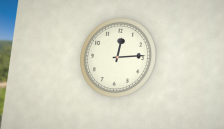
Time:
12:14
